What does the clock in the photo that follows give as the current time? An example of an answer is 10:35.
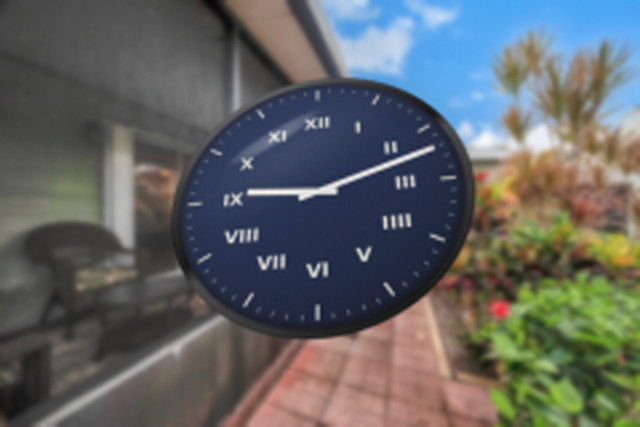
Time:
9:12
